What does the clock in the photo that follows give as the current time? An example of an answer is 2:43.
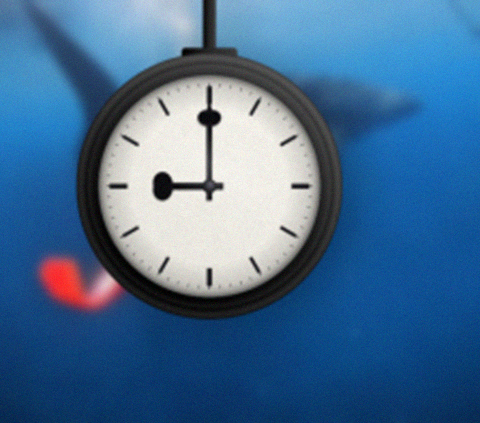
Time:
9:00
